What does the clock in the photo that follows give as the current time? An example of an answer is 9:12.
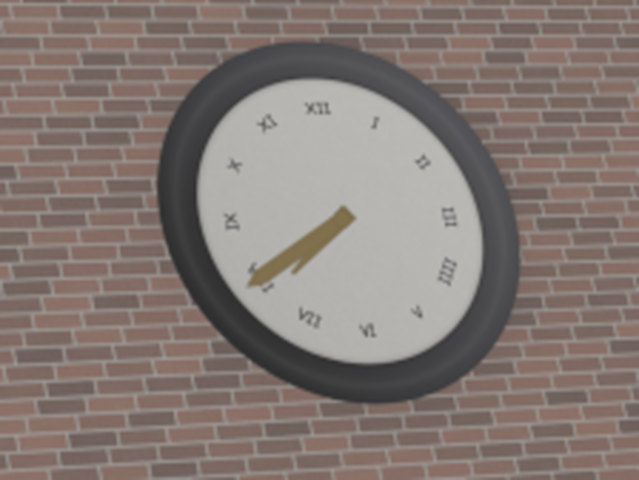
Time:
7:40
